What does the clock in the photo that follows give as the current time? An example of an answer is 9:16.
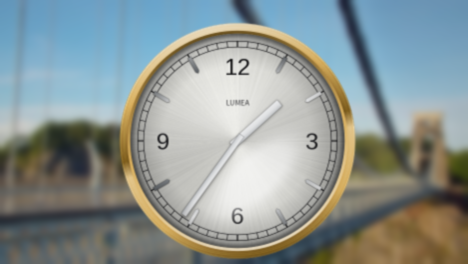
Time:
1:36
